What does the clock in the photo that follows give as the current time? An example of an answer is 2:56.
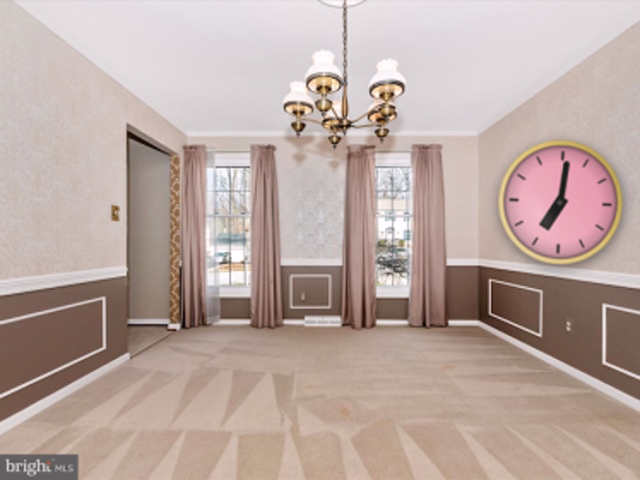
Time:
7:01
